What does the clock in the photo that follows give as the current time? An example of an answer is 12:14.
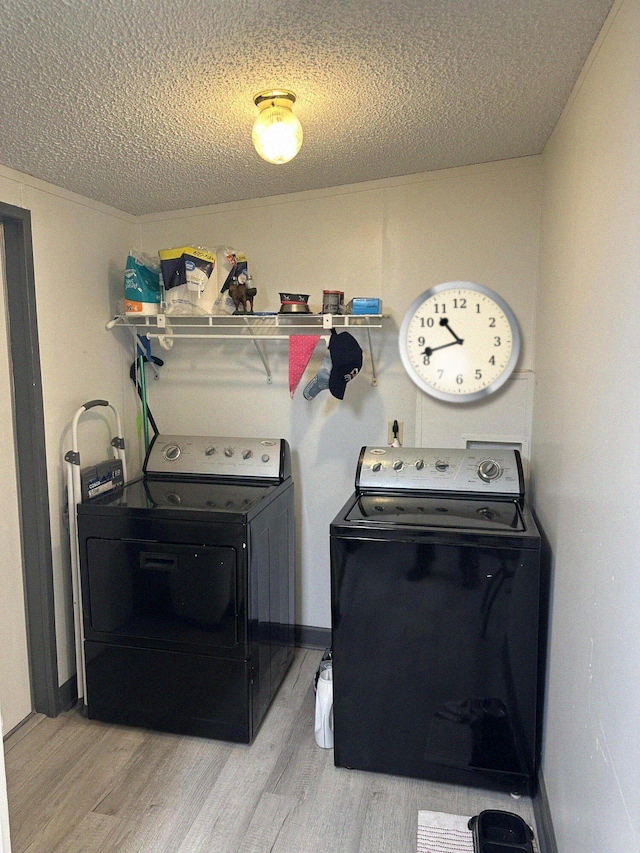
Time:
10:42
